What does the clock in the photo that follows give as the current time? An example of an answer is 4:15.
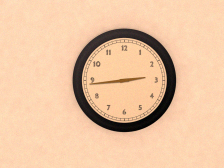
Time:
2:44
